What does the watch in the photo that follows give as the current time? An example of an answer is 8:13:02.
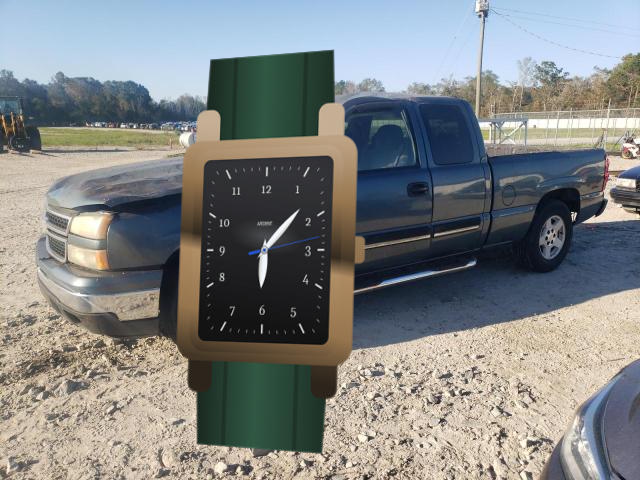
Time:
6:07:13
